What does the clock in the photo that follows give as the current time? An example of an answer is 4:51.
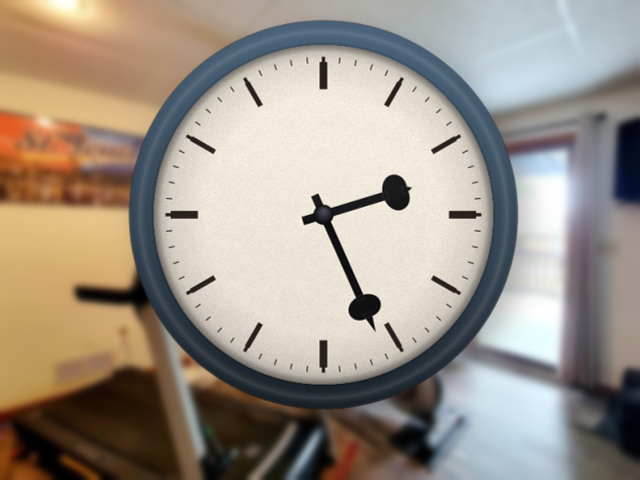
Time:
2:26
